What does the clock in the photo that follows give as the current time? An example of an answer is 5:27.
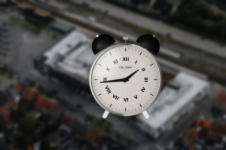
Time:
1:44
